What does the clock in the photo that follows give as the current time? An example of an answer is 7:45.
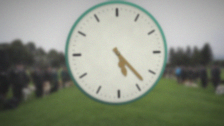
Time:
5:23
